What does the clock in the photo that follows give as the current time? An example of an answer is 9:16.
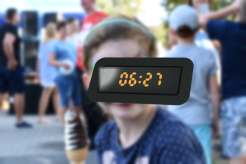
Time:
6:27
